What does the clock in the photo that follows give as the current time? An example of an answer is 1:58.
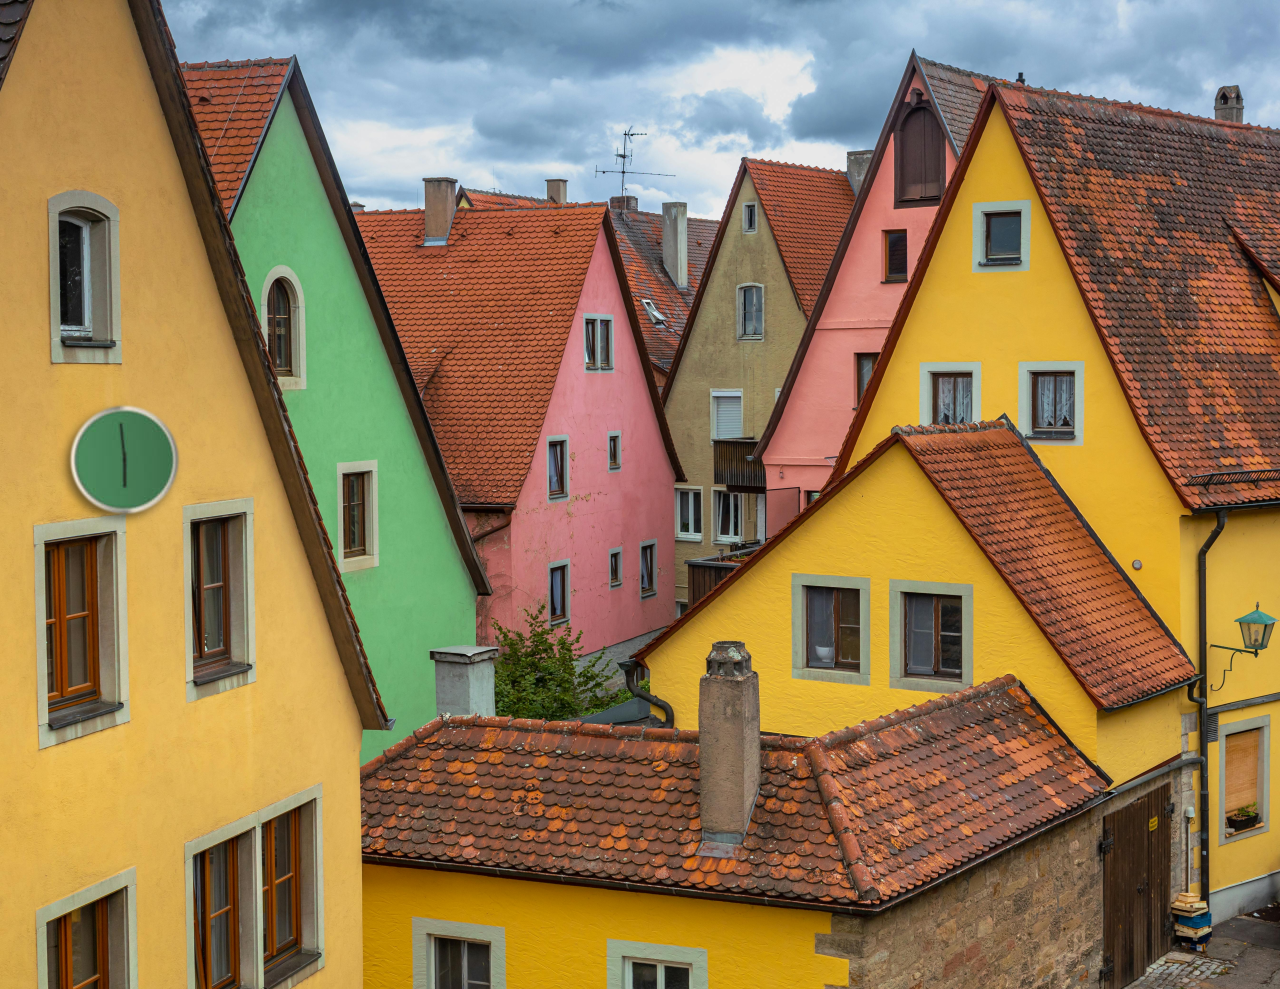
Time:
5:59
